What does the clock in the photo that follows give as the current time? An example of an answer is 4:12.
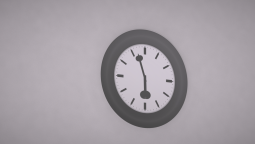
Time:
5:57
